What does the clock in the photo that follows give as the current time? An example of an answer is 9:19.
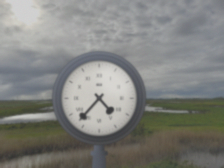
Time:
4:37
